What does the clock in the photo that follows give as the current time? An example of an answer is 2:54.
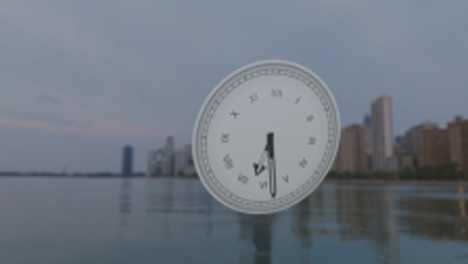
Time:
6:28
